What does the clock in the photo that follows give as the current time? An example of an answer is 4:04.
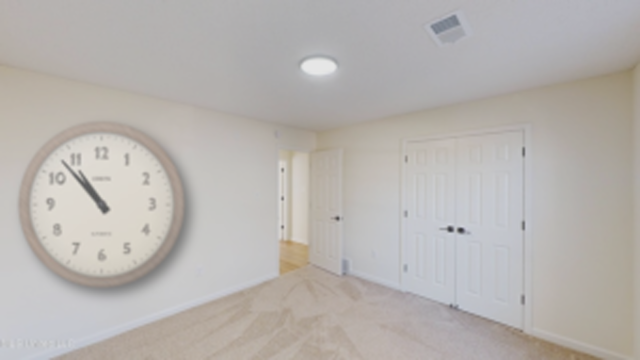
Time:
10:53
